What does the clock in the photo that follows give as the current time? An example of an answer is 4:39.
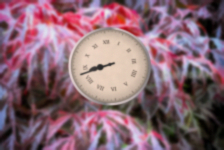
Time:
8:43
